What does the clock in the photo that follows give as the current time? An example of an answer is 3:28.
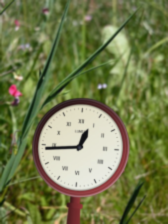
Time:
12:44
